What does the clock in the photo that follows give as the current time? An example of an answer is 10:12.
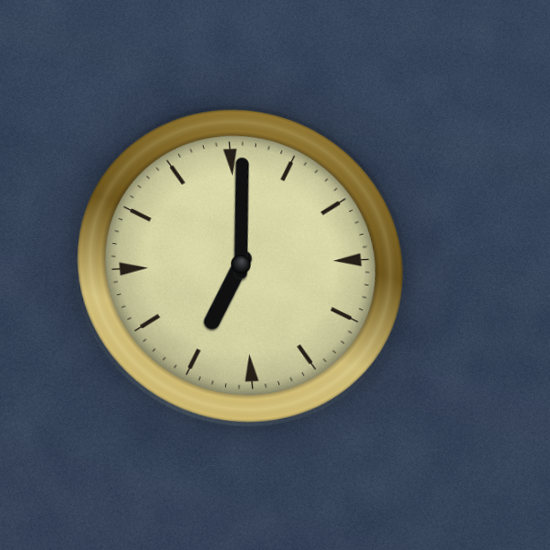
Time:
7:01
